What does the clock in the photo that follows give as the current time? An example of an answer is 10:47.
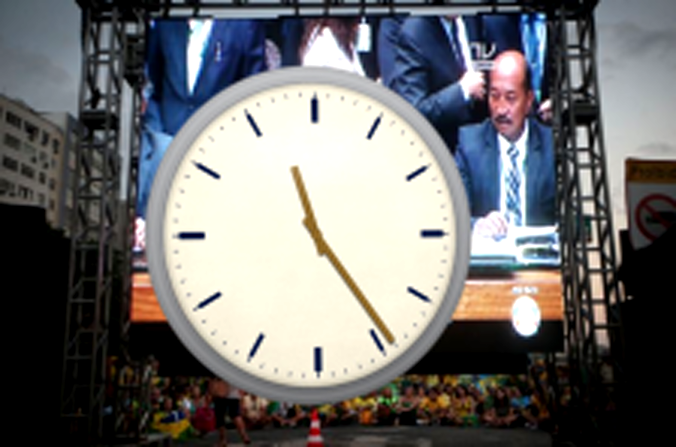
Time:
11:24
